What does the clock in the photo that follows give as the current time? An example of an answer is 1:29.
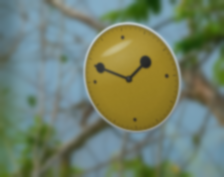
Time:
1:49
